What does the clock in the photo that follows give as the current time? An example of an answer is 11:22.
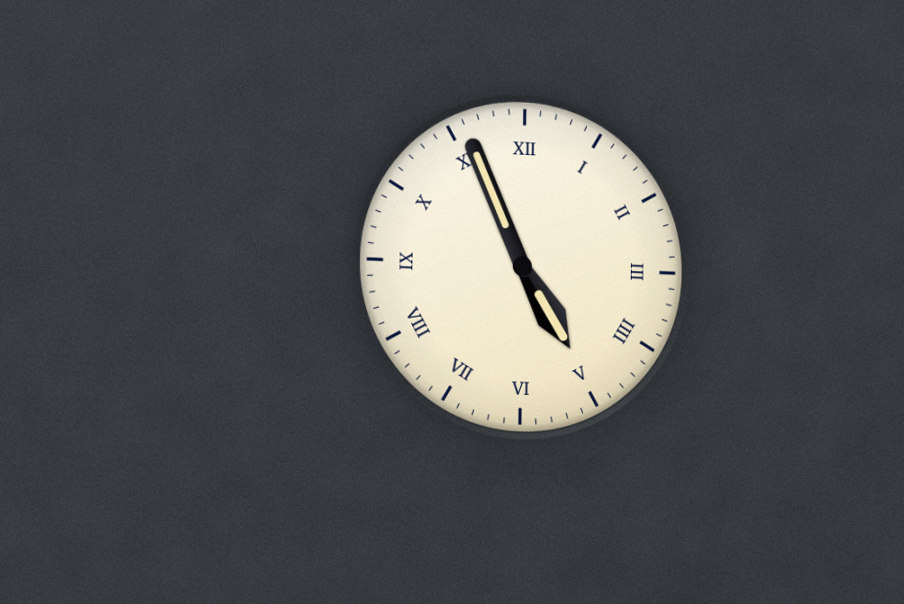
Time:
4:56
